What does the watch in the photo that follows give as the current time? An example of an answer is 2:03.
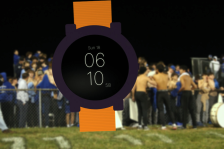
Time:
6:10
